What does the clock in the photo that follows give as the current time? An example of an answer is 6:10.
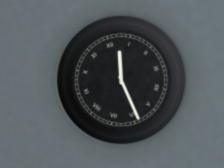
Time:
12:29
